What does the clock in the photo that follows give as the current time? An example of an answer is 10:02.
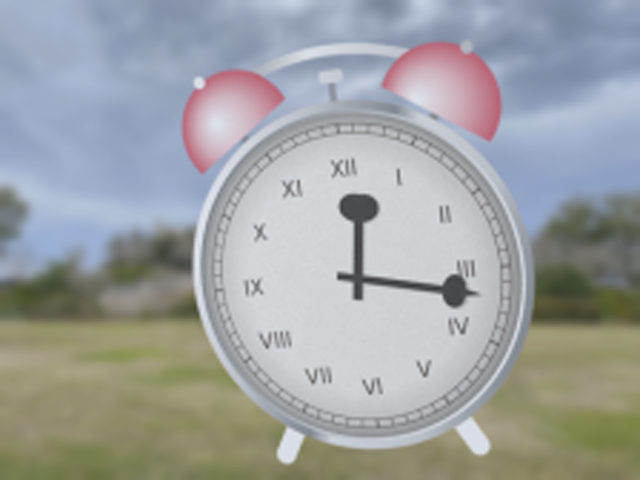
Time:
12:17
